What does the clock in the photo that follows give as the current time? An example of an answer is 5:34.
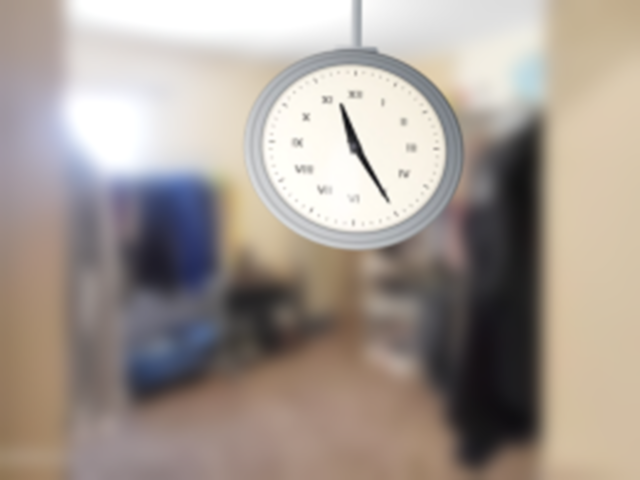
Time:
11:25
